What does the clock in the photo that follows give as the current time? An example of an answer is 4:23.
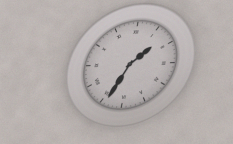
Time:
1:34
